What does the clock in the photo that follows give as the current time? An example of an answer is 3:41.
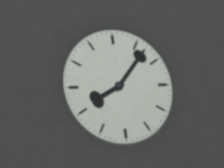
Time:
8:07
